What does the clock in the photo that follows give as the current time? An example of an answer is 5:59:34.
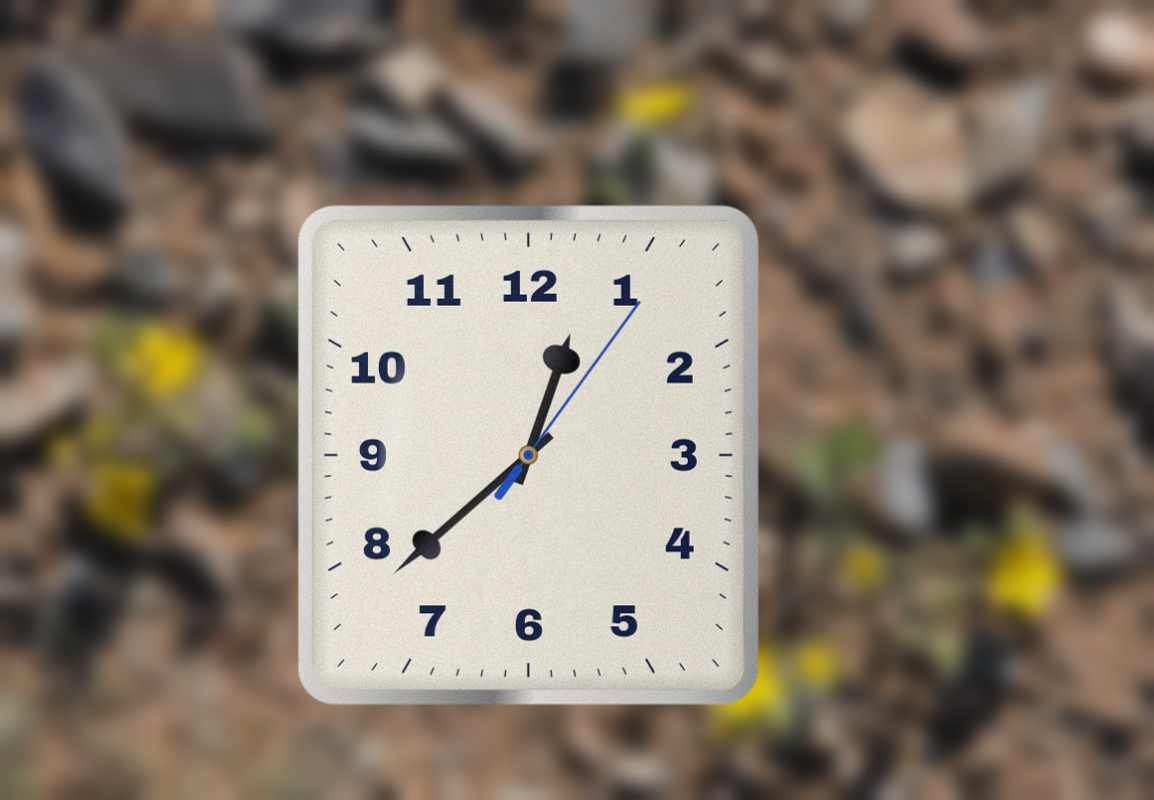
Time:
12:38:06
